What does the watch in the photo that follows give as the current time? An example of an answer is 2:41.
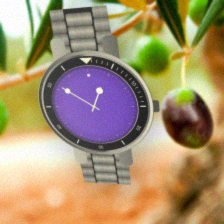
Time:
12:51
